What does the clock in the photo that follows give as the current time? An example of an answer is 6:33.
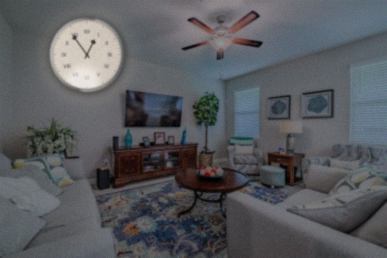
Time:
12:54
